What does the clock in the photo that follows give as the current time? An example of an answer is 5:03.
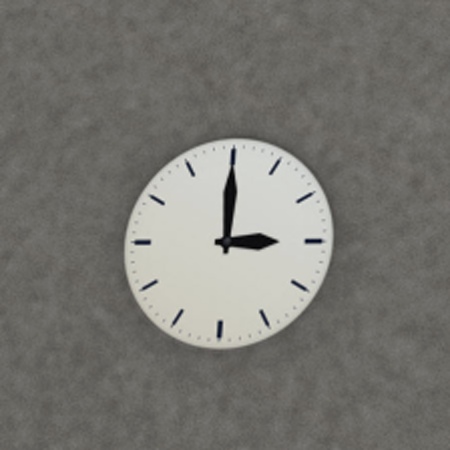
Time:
3:00
